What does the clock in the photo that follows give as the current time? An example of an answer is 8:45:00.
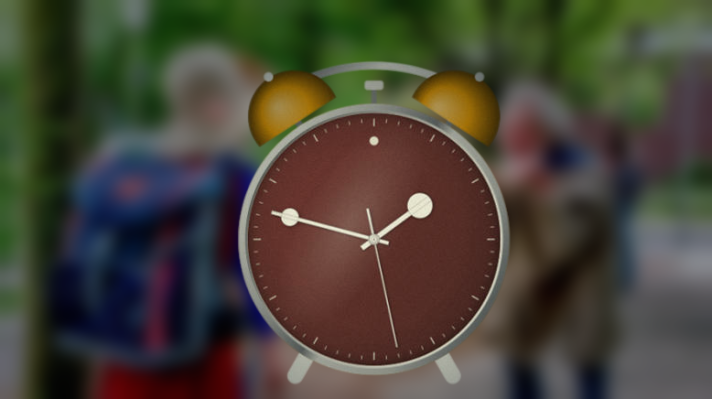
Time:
1:47:28
